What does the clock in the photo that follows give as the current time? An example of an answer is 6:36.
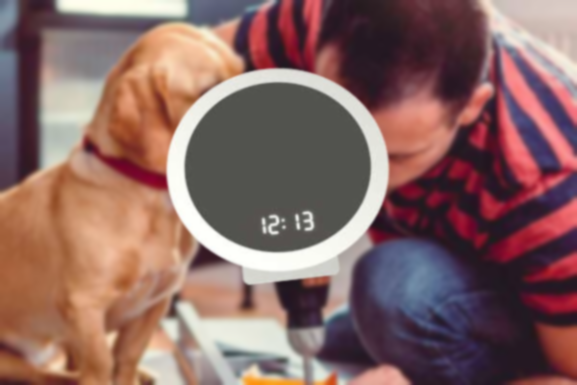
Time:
12:13
